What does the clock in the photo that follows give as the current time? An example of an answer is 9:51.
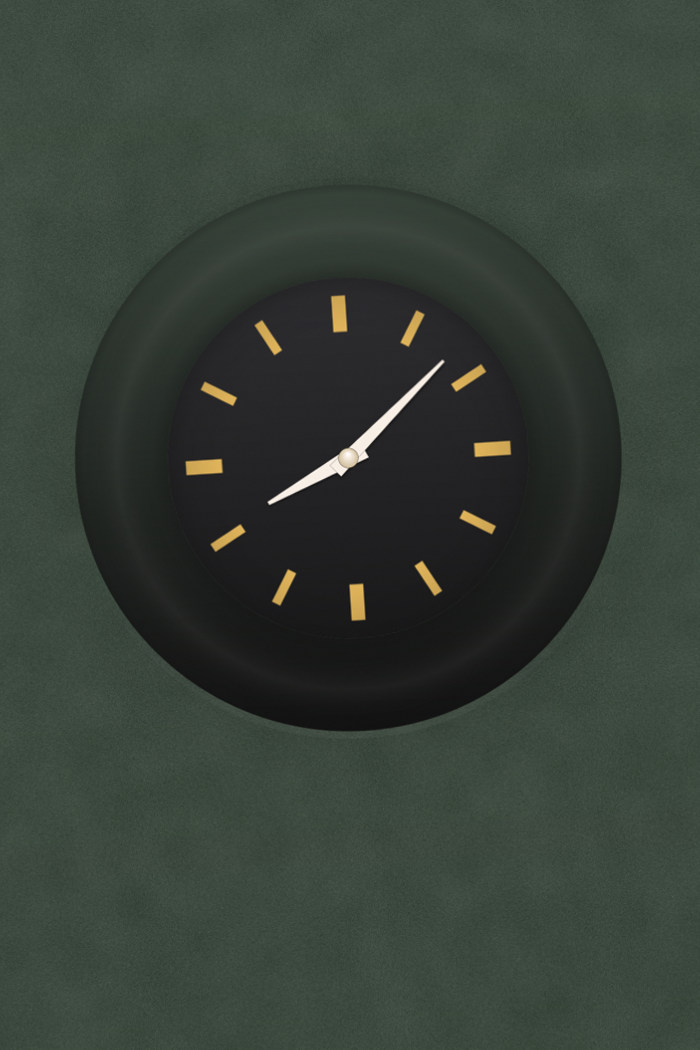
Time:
8:08
